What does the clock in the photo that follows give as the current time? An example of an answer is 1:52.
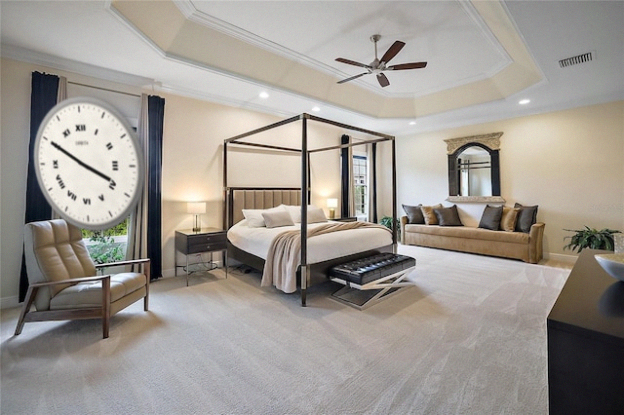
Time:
3:50
